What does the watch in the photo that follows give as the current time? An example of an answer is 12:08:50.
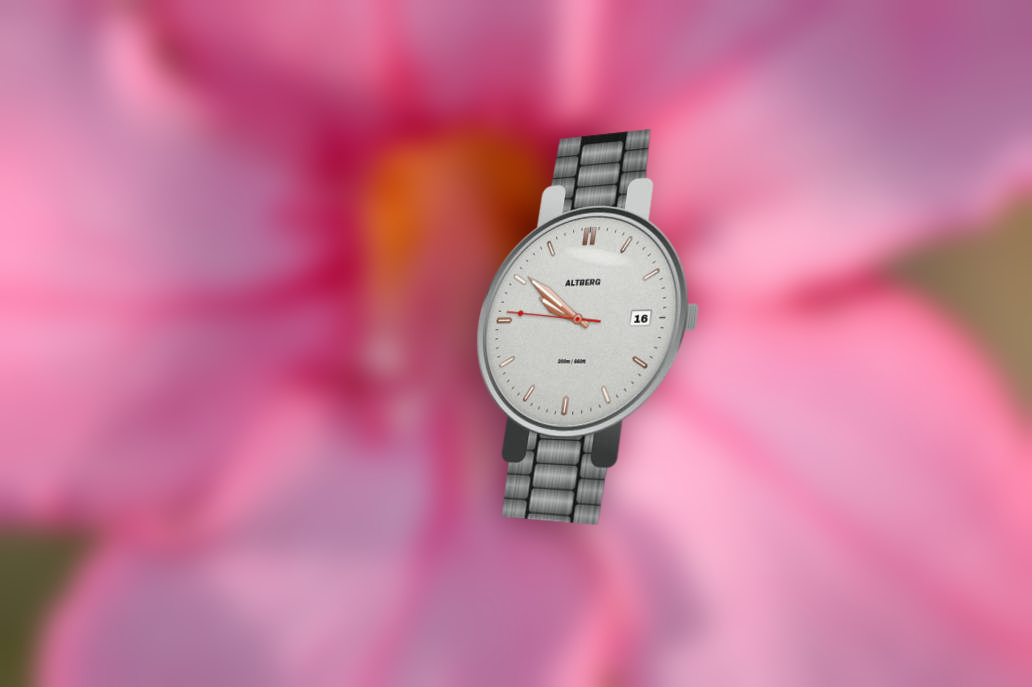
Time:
9:50:46
